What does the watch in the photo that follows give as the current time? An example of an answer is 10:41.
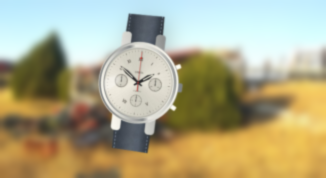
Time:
1:51
